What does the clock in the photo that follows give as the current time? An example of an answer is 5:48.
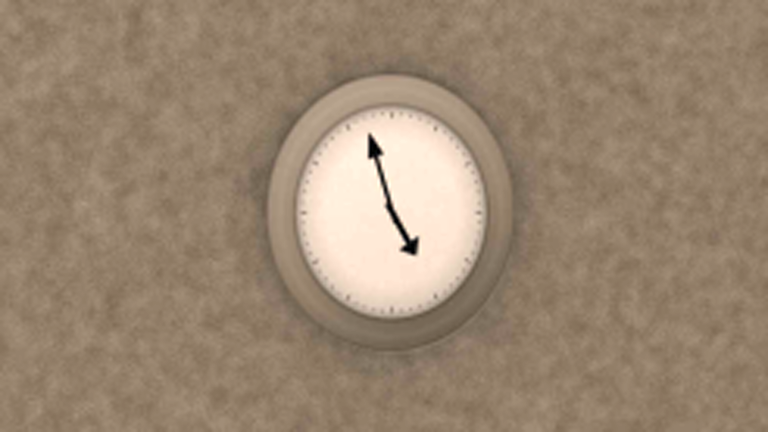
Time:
4:57
